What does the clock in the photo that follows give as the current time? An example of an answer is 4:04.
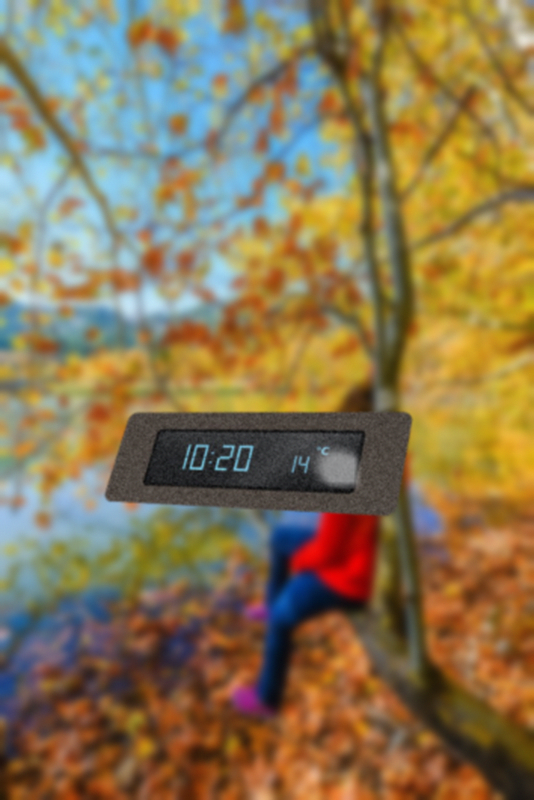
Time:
10:20
